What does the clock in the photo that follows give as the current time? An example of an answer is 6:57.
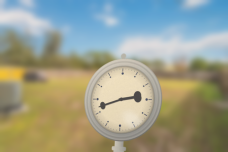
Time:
2:42
